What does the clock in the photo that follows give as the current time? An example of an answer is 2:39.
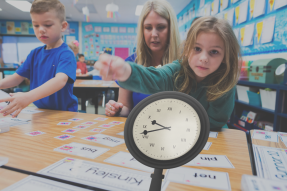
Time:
9:42
